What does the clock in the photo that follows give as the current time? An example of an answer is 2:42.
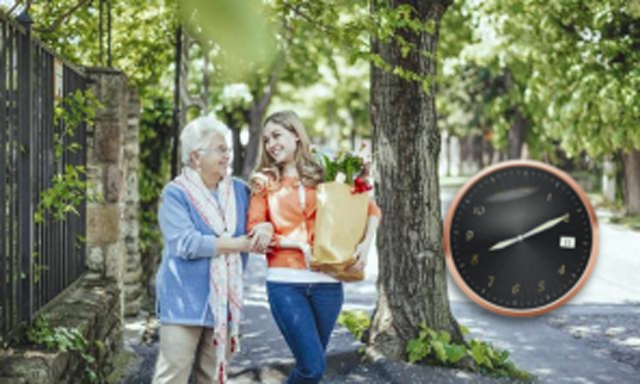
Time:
8:10
